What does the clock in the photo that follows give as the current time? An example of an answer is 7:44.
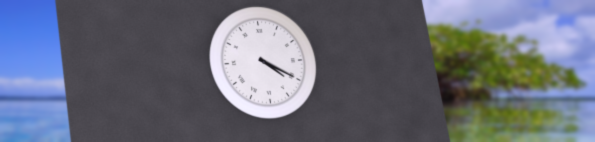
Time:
4:20
